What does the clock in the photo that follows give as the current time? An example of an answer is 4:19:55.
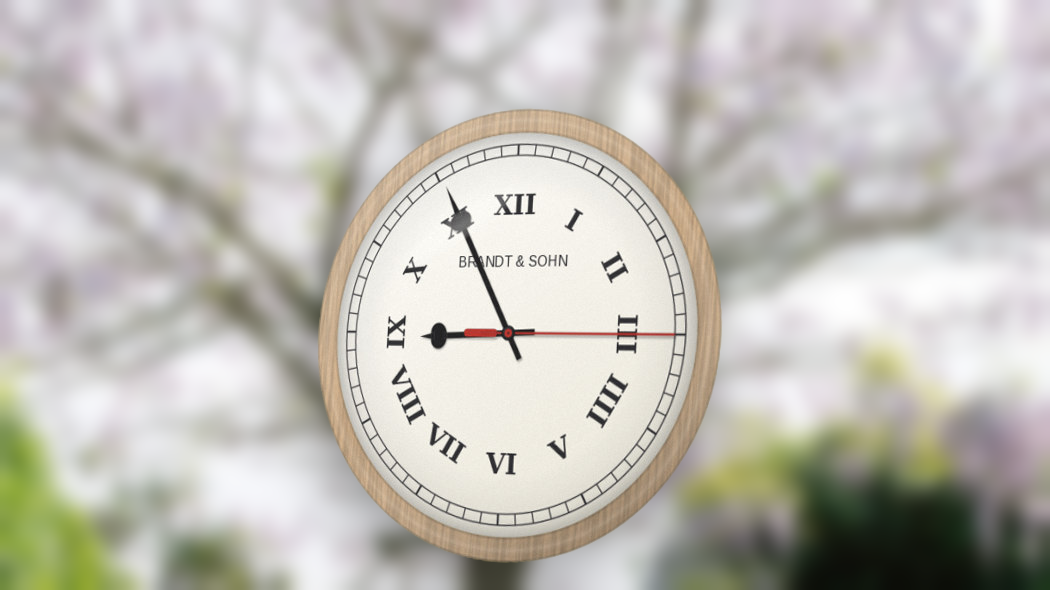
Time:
8:55:15
